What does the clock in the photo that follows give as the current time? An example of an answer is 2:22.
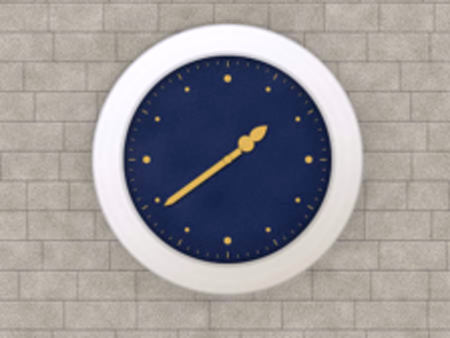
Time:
1:39
